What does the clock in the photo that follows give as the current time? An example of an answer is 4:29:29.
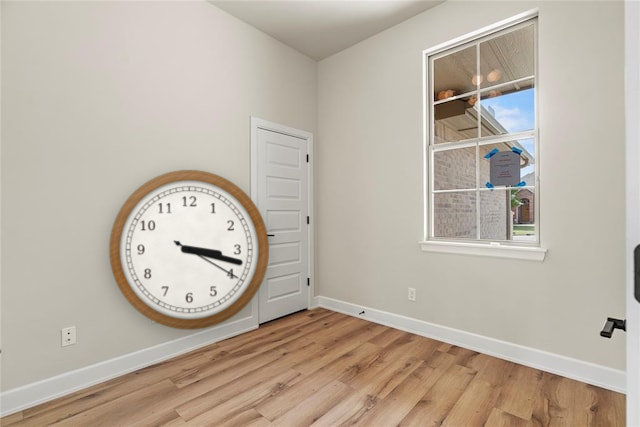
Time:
3:17:20
